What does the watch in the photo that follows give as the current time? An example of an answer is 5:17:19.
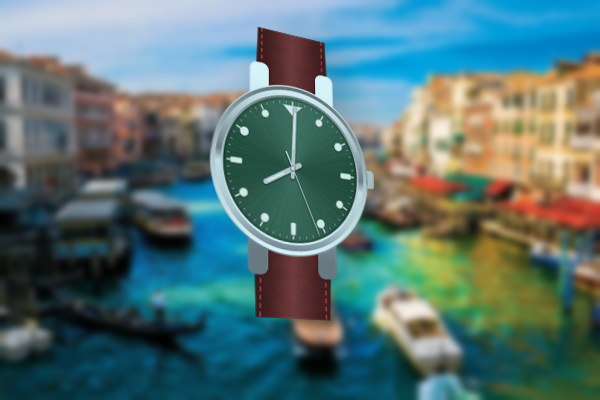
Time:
8:00:26
